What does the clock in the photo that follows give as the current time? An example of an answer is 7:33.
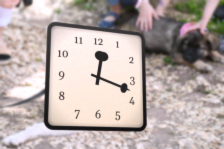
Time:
12:18
